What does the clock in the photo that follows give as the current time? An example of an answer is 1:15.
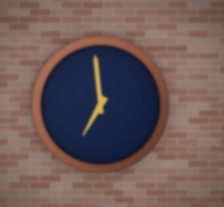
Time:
6:59
